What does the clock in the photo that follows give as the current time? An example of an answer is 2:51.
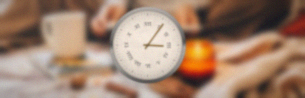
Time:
3:06
